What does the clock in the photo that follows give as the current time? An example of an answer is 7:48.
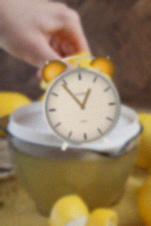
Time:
12:54
